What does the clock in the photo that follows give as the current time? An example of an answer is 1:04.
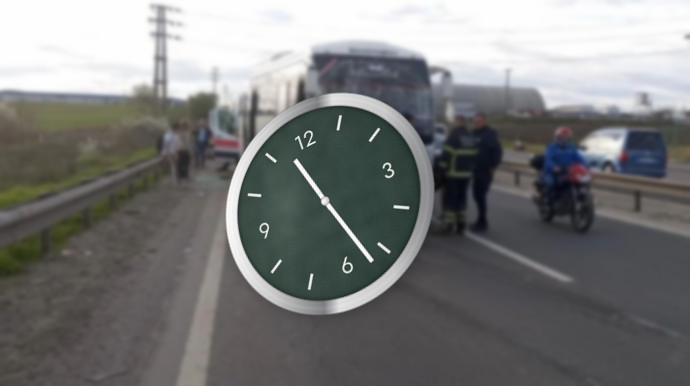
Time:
11:27
